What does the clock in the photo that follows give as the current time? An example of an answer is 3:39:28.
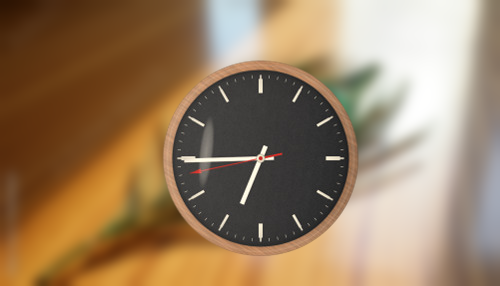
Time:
6:44:43
